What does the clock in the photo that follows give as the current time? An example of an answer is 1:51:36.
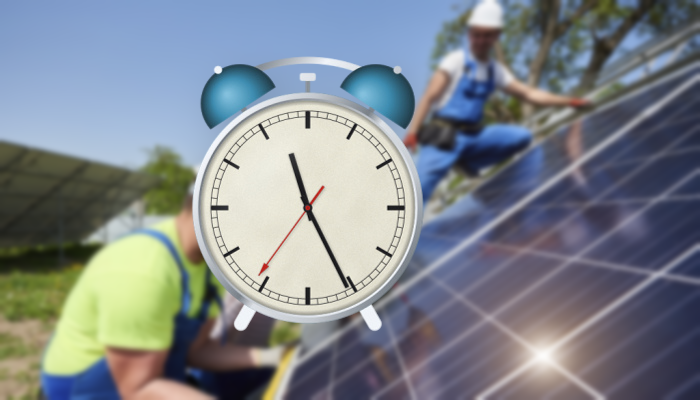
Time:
11:25:36
